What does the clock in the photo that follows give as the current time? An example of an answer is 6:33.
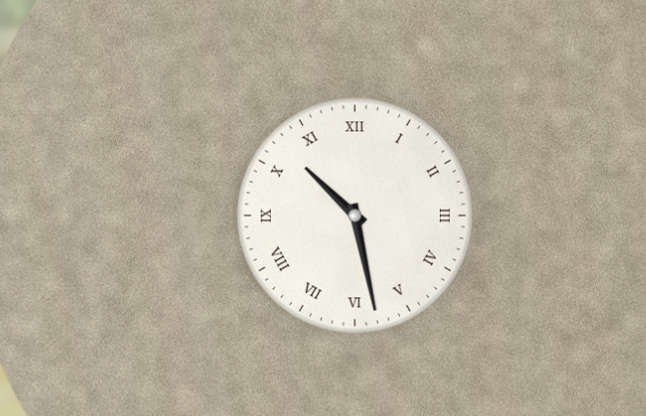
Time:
10:28
